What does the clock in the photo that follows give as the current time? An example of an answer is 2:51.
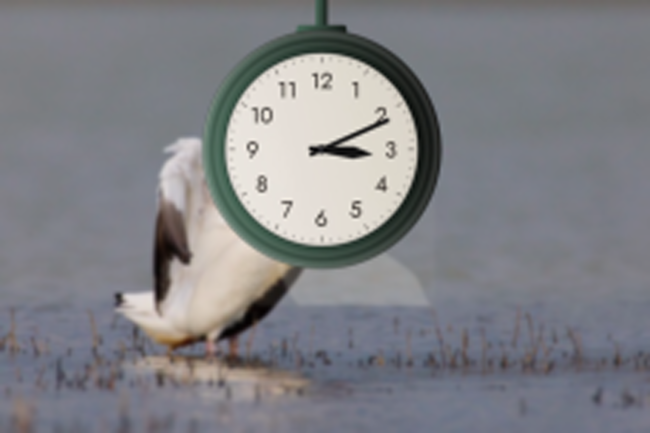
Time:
3:11
